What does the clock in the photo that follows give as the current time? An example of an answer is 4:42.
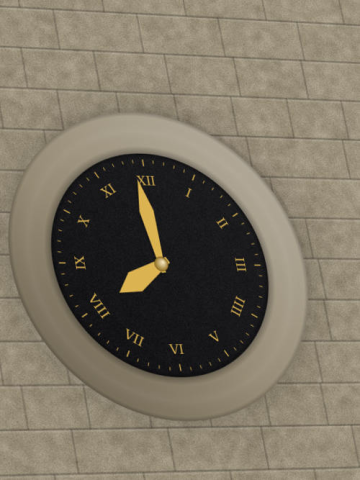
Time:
7:59
